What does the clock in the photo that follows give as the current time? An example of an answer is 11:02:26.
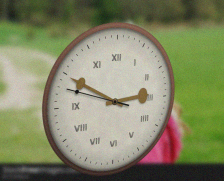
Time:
2:49:48
